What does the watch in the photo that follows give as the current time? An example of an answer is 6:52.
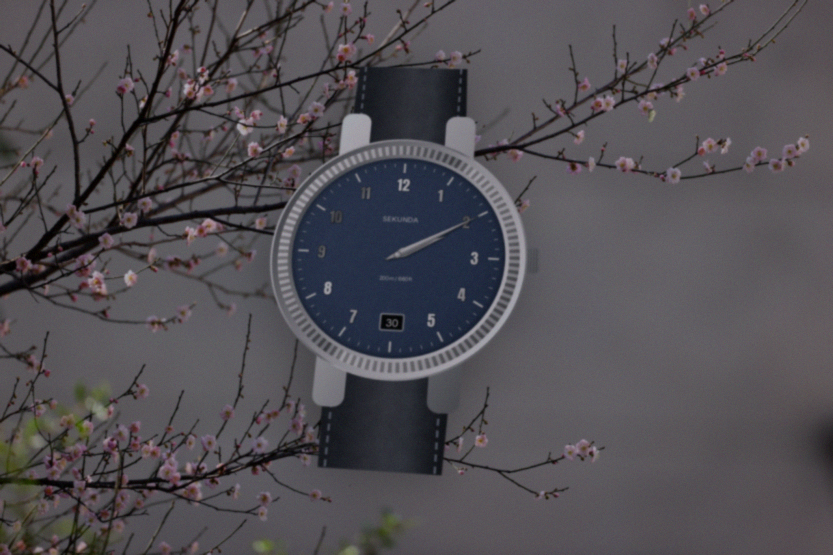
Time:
2:10
